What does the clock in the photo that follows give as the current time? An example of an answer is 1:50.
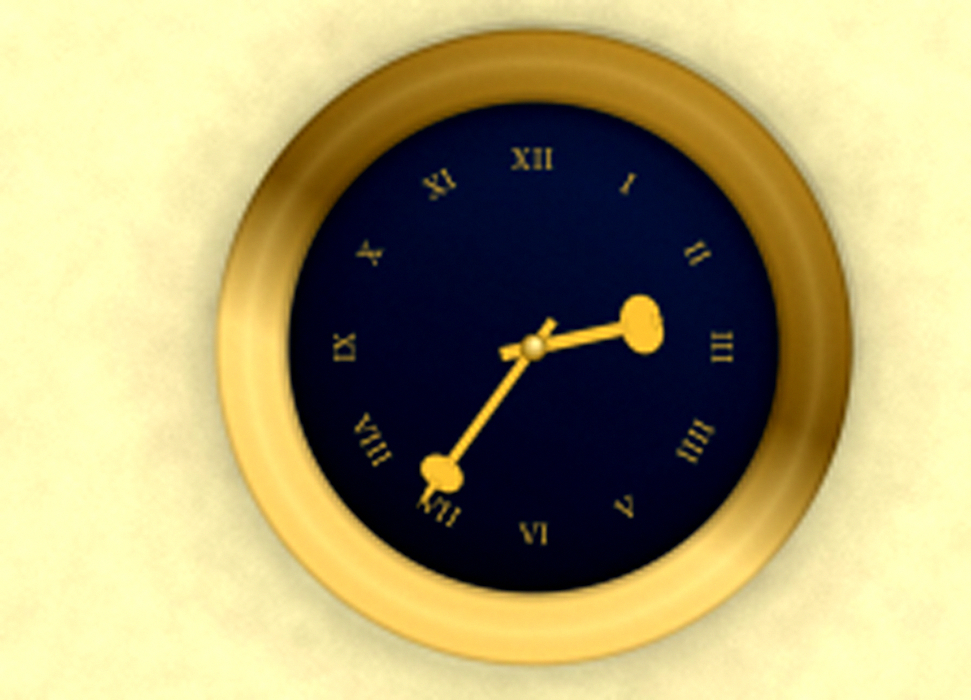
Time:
2:36
